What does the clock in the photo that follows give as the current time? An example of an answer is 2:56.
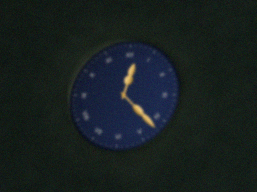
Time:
12:22
